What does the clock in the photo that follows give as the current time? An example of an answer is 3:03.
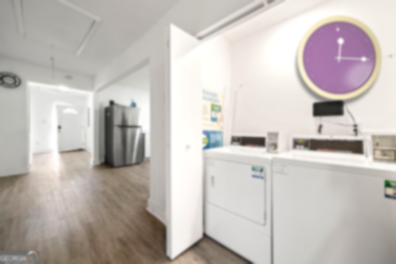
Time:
12:16
